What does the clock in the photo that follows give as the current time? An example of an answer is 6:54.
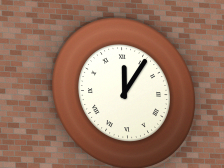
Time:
12:06
